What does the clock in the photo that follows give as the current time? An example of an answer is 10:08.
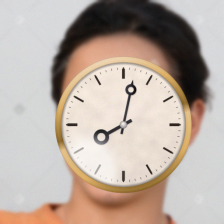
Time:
8:02
